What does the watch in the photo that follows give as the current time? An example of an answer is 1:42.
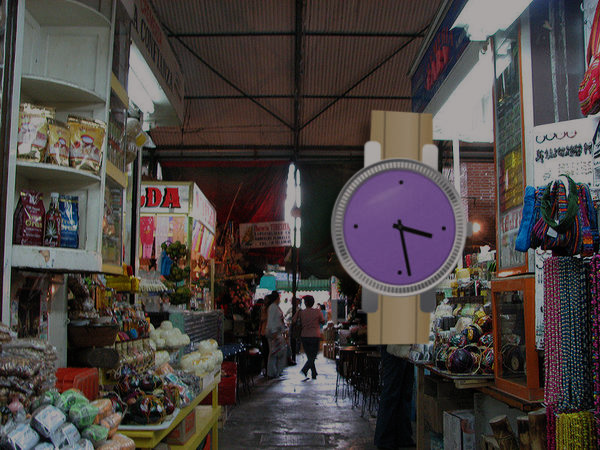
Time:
3:28
